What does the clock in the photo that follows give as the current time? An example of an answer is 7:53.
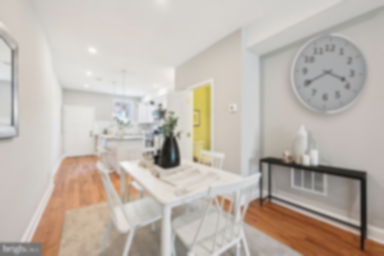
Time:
3:40
